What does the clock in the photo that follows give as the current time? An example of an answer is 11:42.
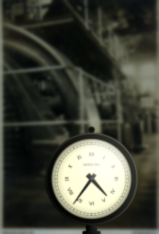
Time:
4:36
